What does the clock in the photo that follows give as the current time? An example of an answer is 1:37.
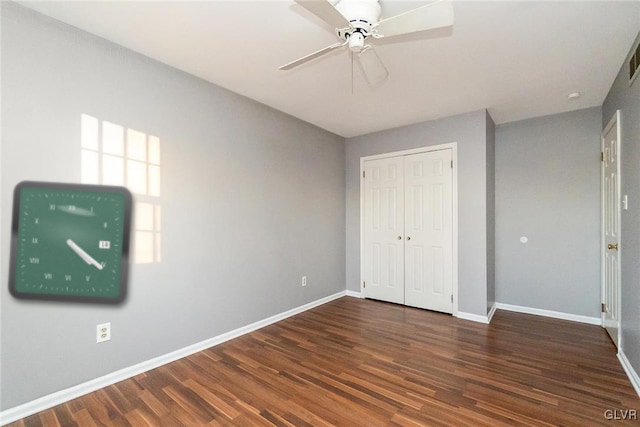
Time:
4:21
